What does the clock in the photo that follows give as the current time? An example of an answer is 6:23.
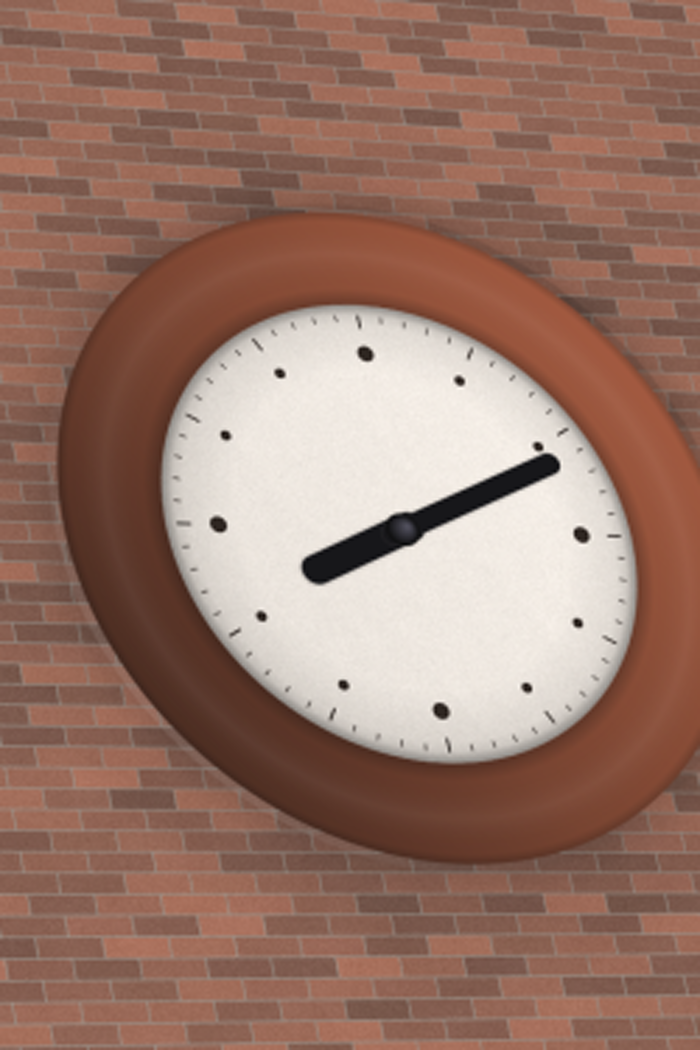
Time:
8:11
